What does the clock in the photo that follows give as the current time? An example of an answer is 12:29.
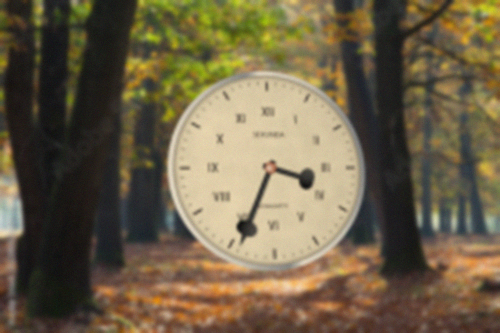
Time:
3:34
